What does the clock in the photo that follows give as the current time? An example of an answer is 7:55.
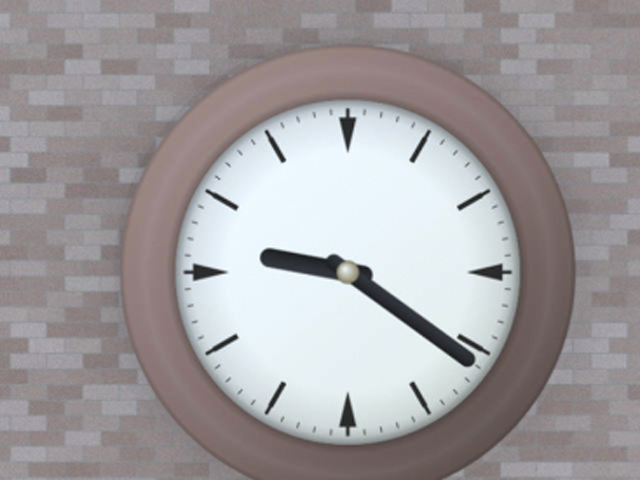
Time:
9:21
